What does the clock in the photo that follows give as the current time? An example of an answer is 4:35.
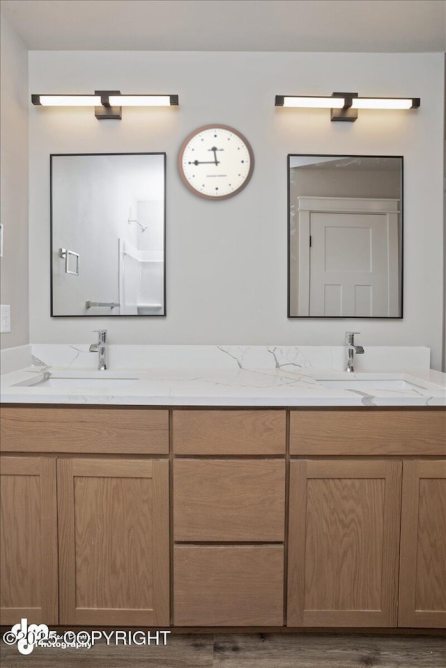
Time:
11:45
